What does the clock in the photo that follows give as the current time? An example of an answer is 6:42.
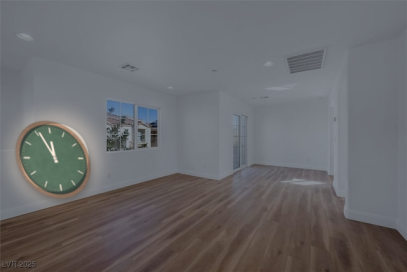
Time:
11:56
